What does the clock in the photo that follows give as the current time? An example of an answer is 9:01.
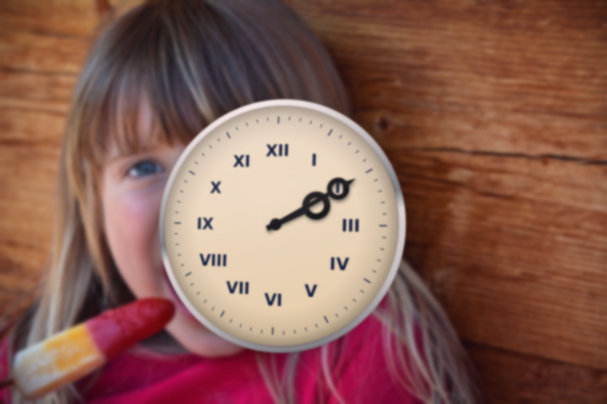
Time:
2:10
